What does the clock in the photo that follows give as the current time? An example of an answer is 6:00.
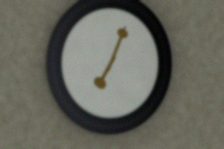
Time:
7:04
